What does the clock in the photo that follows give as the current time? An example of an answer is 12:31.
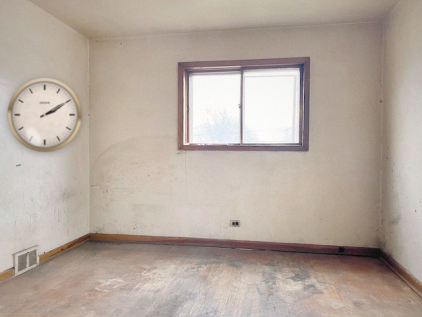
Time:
2:10
